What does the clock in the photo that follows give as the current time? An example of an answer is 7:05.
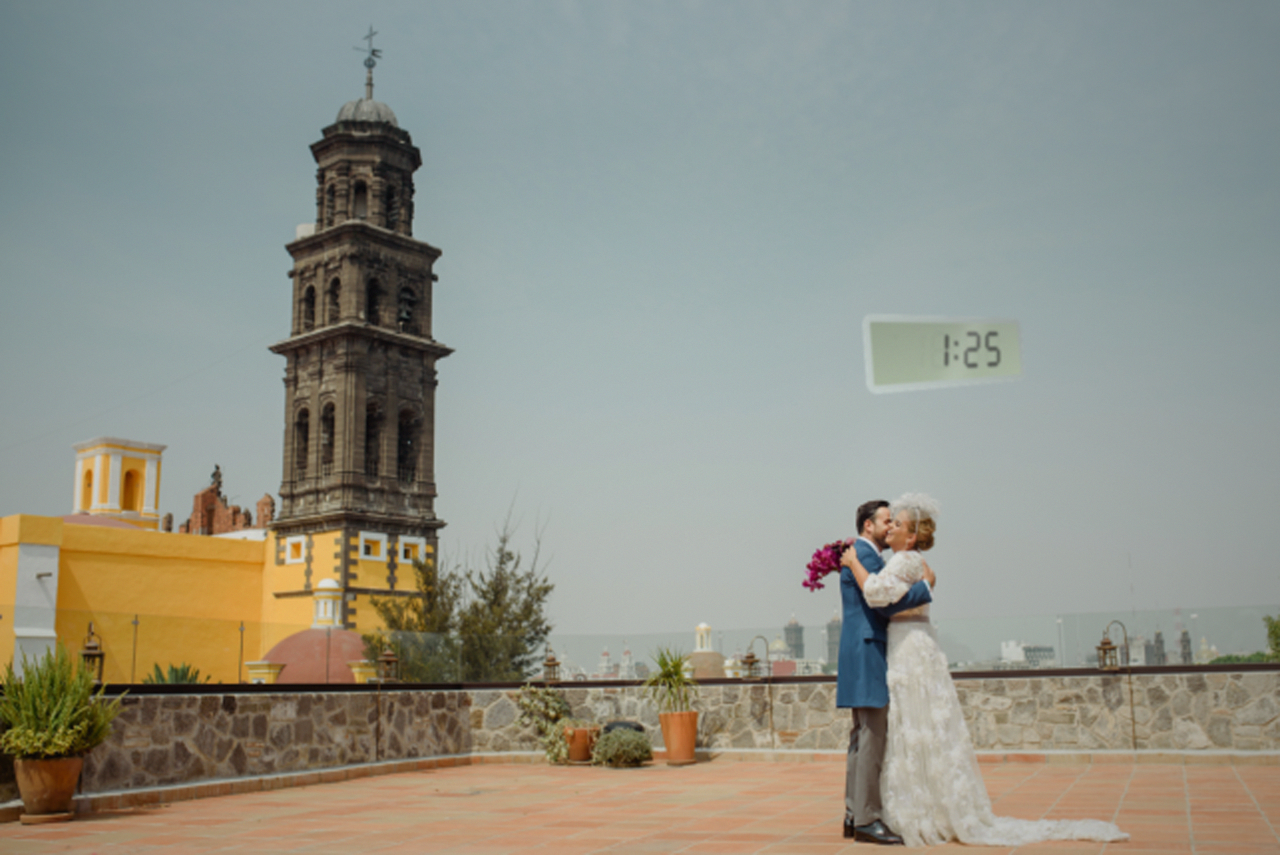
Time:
1:25
